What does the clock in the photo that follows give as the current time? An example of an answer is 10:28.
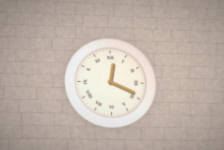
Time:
12:19
